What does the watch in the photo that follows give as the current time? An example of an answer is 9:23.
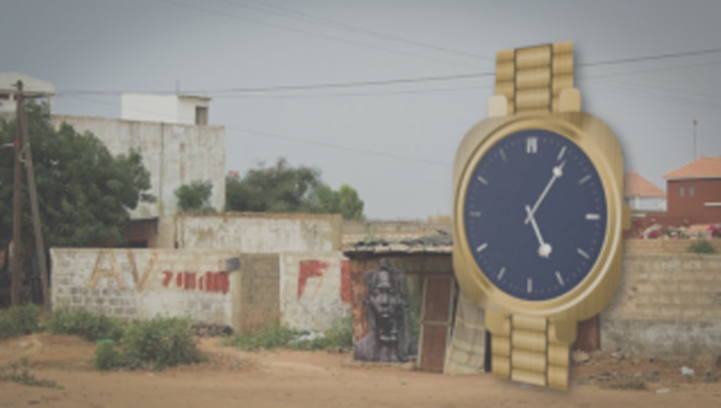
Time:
5:06
